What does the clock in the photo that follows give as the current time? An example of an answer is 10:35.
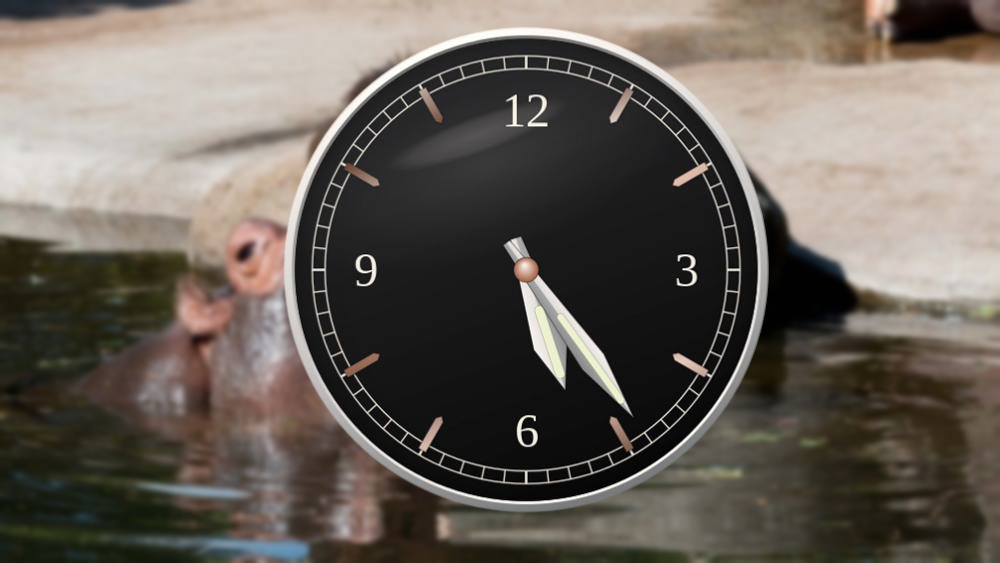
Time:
5:24
